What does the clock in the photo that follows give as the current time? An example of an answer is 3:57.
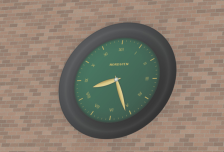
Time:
8:26
